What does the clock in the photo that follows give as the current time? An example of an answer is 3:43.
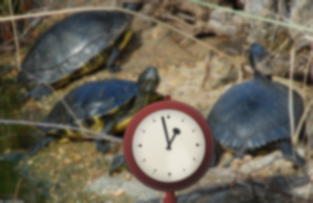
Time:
12:58
